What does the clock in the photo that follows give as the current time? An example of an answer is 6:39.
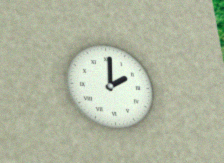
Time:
2:01
